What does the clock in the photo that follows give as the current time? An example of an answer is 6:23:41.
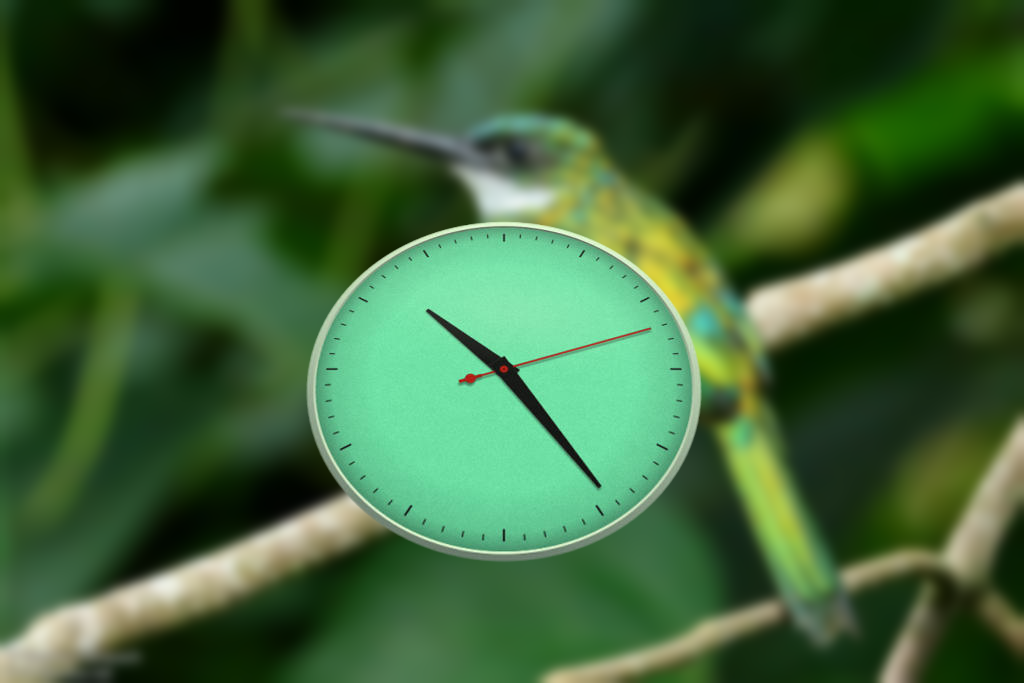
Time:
10:24:12
